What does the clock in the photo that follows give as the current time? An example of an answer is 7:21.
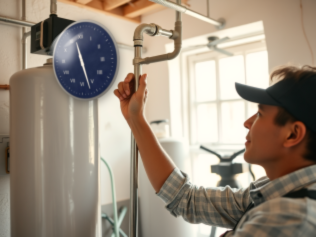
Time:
11:27
